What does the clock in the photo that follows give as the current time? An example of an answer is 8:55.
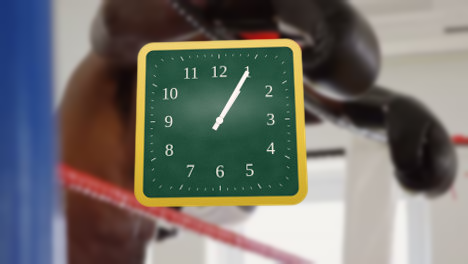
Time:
1:05
